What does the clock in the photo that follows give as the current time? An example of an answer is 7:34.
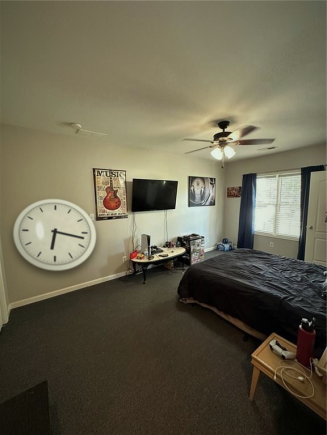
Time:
6:17
